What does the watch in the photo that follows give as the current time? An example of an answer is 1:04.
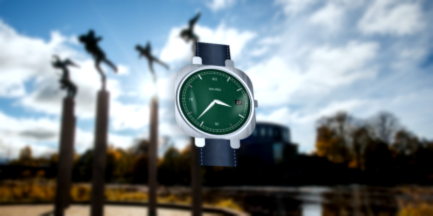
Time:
3:37
